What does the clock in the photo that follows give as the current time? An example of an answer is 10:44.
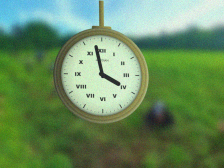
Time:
3:58
